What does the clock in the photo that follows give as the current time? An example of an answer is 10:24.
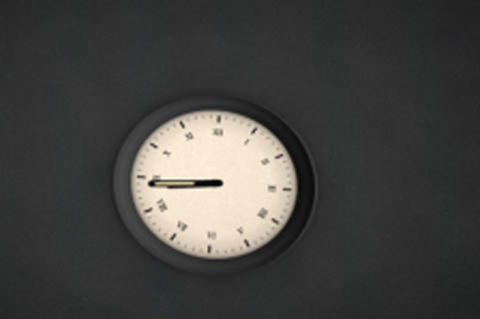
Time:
8:44
